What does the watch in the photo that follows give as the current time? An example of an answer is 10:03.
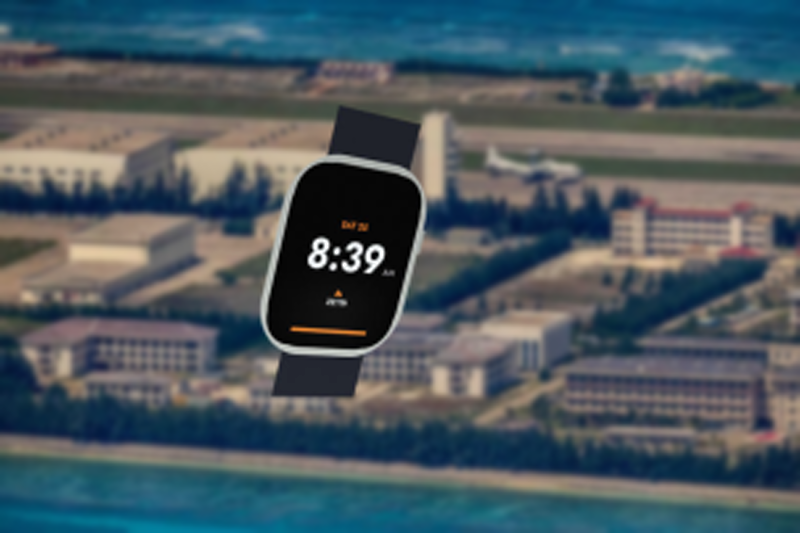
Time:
8:39
